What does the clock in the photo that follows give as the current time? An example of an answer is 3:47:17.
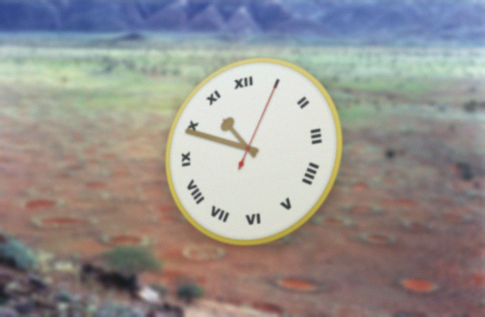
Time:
10:49:05
